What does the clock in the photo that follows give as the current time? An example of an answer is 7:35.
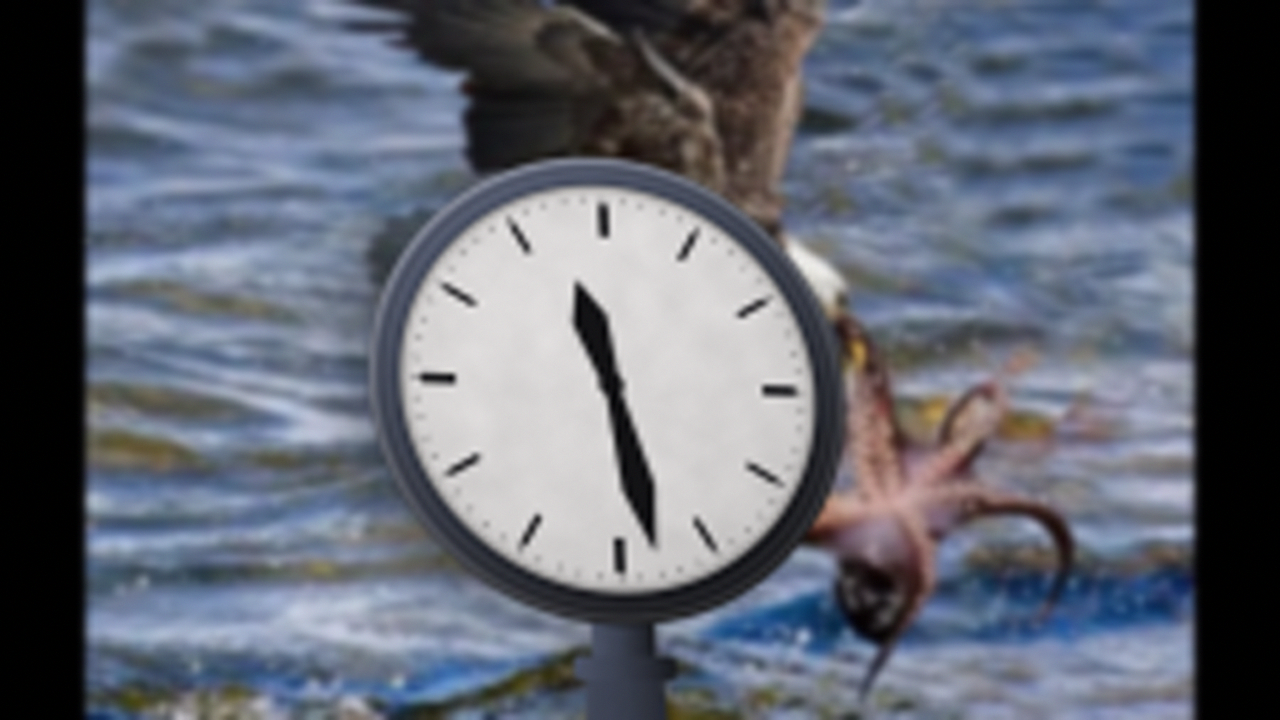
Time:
11:28
